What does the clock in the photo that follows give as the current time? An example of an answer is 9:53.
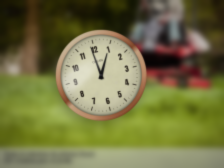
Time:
12:59
